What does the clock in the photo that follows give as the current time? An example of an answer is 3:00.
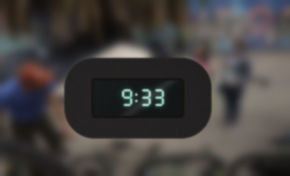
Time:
9:33
